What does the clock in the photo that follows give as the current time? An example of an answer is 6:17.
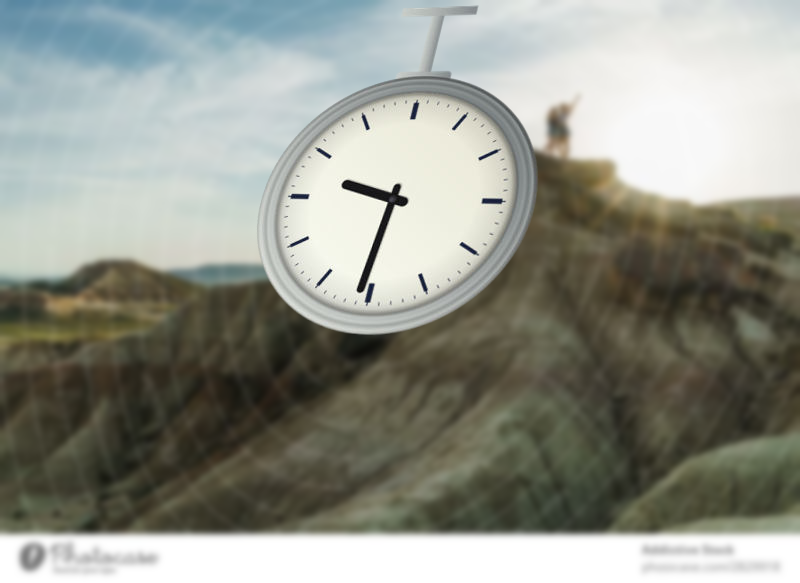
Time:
9:31
